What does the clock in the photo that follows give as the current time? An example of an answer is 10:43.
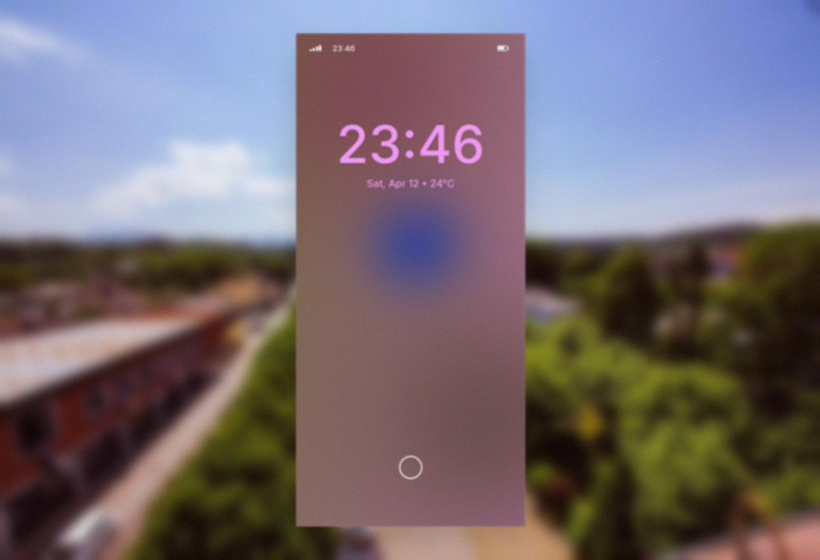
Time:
23:46
